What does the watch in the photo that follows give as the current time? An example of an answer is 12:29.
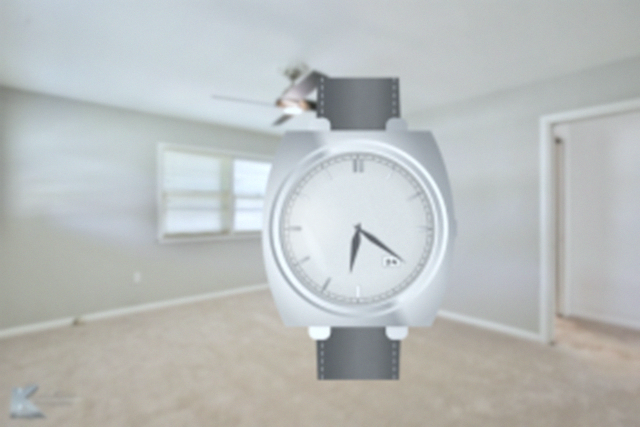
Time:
6:21
